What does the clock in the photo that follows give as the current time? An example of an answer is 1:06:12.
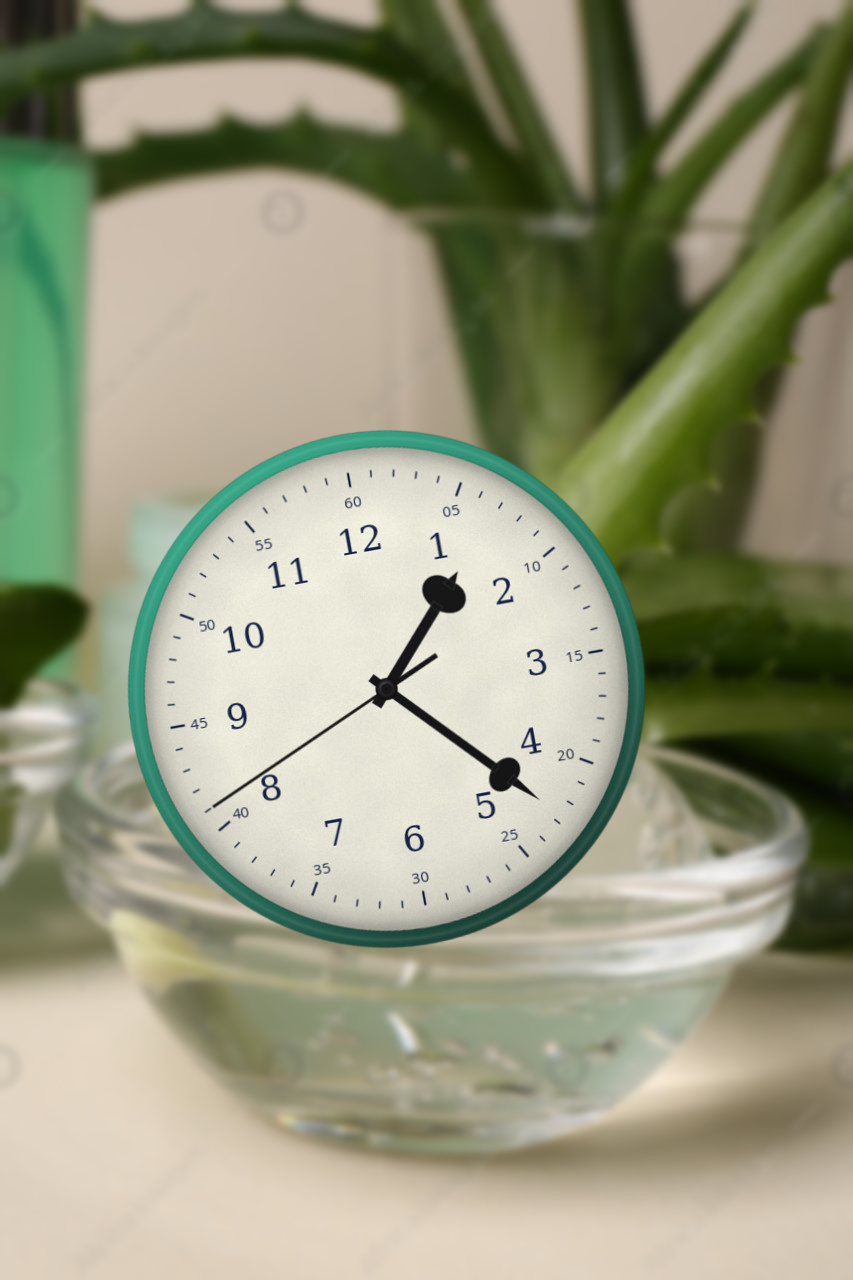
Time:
1:22:41
